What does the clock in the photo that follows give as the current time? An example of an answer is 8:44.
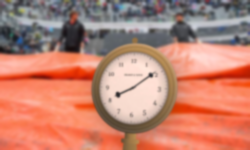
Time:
8:09
